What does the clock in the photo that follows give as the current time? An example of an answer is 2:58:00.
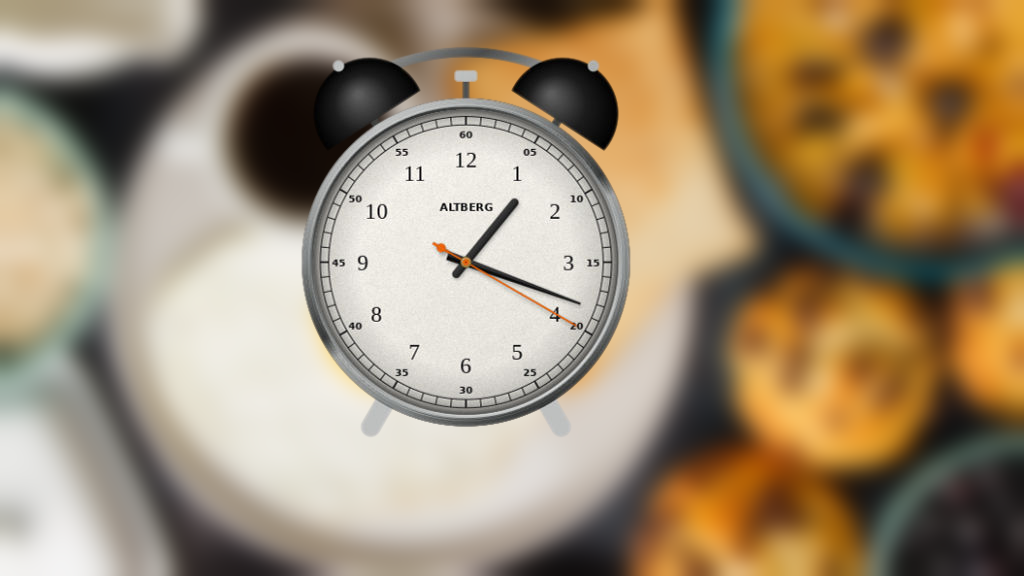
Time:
1:18:20
